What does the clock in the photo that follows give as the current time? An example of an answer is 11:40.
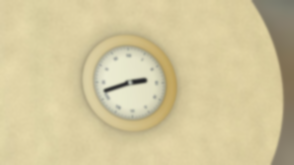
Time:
2:42
